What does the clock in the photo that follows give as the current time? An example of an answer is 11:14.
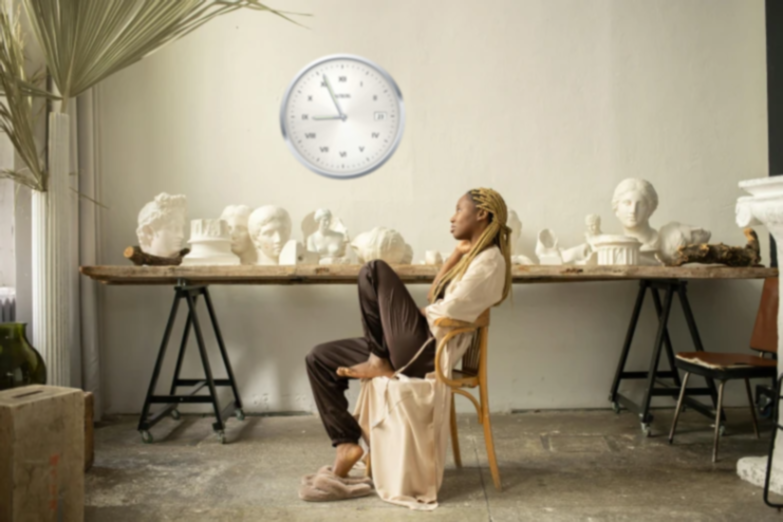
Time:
8:56
